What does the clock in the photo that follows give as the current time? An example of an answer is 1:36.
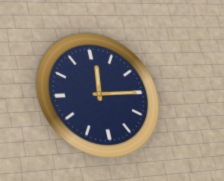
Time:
12:15
